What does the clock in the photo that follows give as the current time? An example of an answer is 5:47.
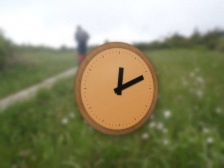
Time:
12:11
